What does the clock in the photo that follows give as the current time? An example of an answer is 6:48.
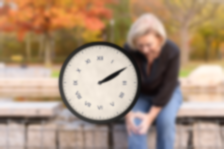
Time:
2:10
